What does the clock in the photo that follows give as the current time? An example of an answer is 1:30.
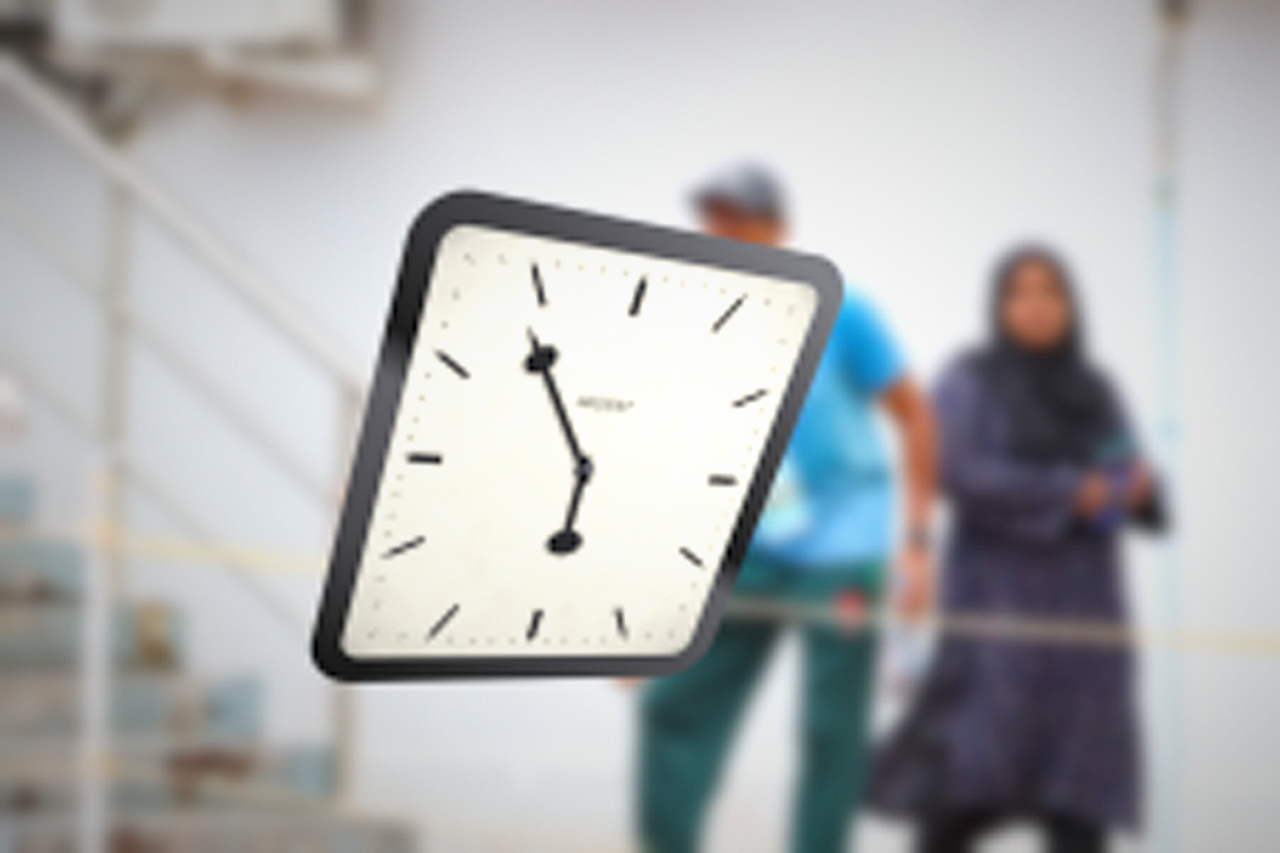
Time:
5:54
